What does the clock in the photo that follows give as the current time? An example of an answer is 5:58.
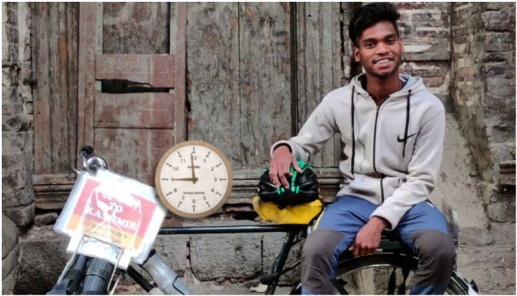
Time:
8:59
